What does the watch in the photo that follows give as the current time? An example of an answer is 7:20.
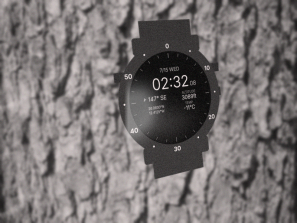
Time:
2:32
